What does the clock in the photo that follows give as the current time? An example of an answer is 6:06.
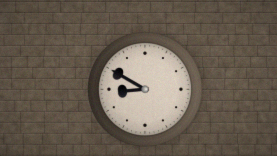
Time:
8:50
